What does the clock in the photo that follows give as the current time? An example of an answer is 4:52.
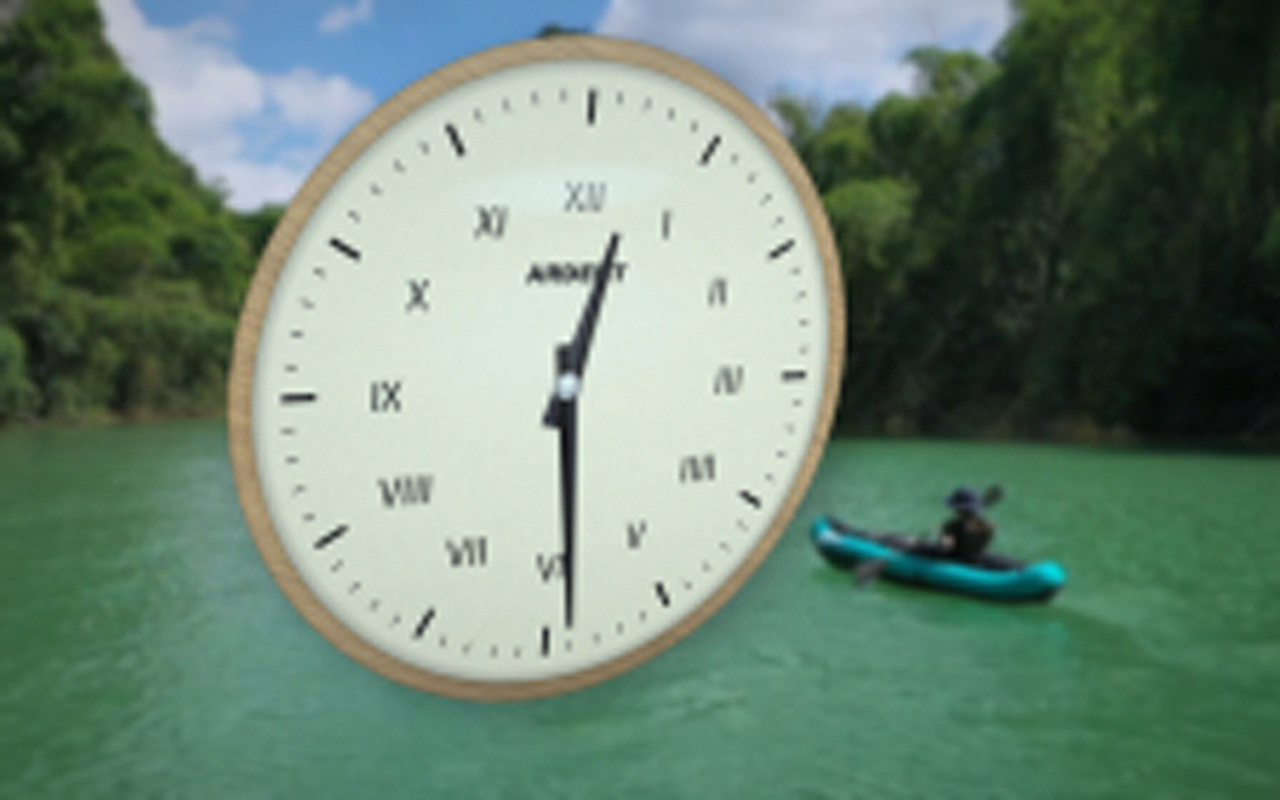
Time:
12:29
